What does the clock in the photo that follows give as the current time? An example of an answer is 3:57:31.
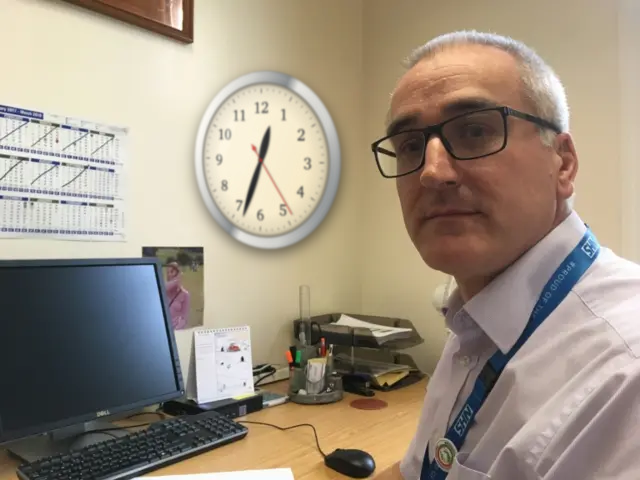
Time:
12:33:24
